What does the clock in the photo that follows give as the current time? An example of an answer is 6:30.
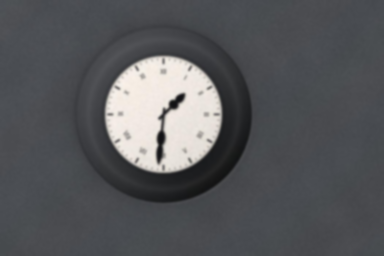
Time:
1:31
